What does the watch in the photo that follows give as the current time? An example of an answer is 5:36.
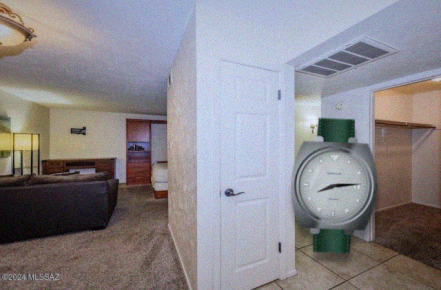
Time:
8:14
